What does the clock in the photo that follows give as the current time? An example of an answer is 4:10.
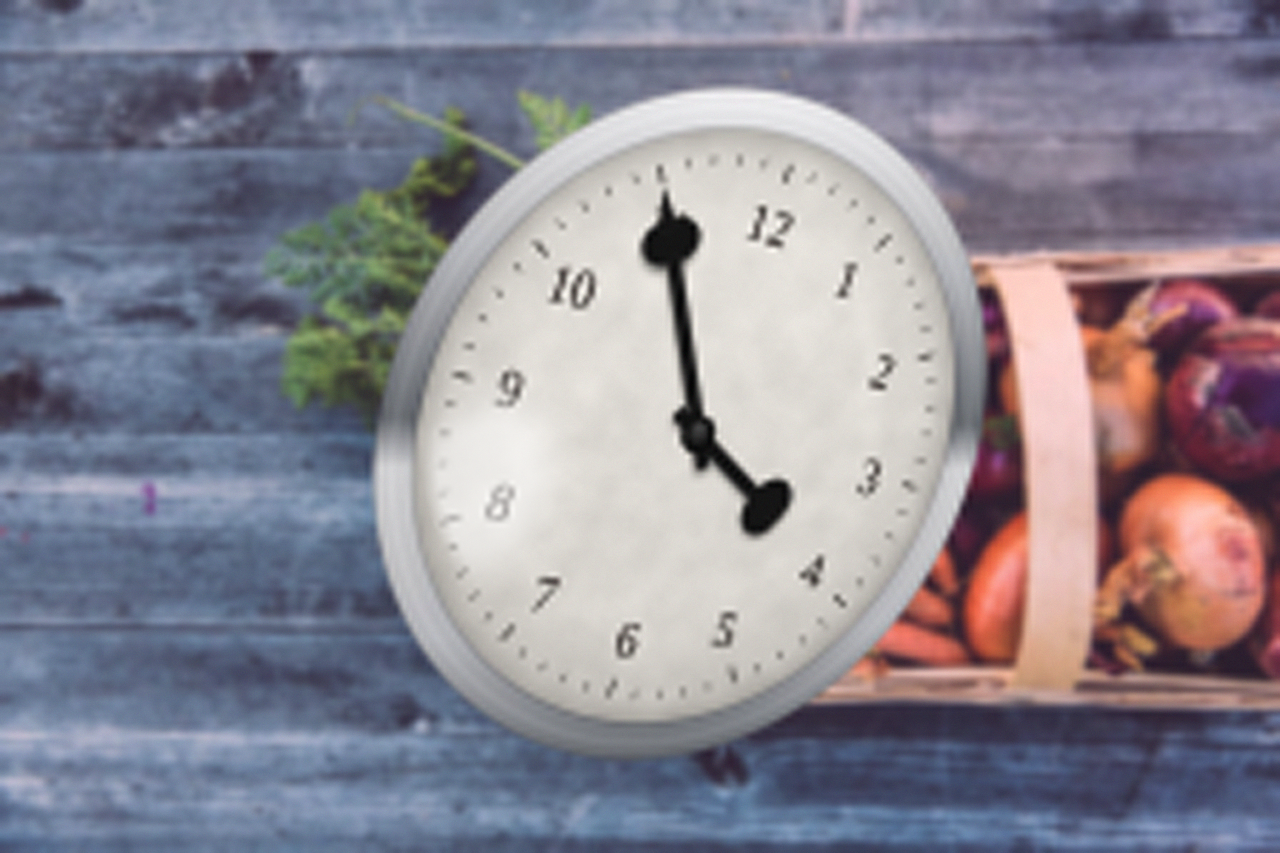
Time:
3:55
